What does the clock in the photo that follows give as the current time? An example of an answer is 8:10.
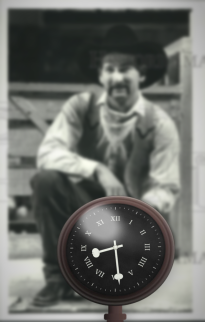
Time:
8:29
